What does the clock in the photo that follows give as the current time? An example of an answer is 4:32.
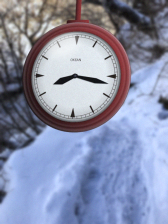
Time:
8:17
